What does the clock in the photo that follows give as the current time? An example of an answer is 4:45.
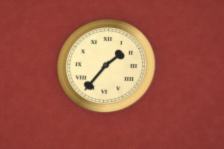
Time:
1:36
